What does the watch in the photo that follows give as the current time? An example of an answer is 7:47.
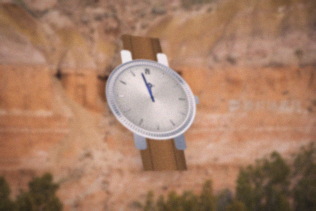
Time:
11:58
